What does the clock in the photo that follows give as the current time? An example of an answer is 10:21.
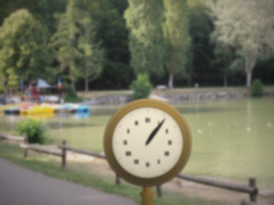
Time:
1:06
